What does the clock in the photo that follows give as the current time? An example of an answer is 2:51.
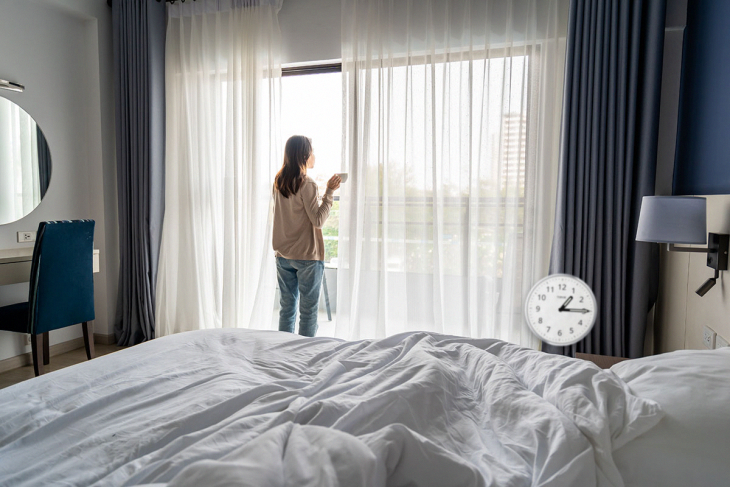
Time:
1:15
